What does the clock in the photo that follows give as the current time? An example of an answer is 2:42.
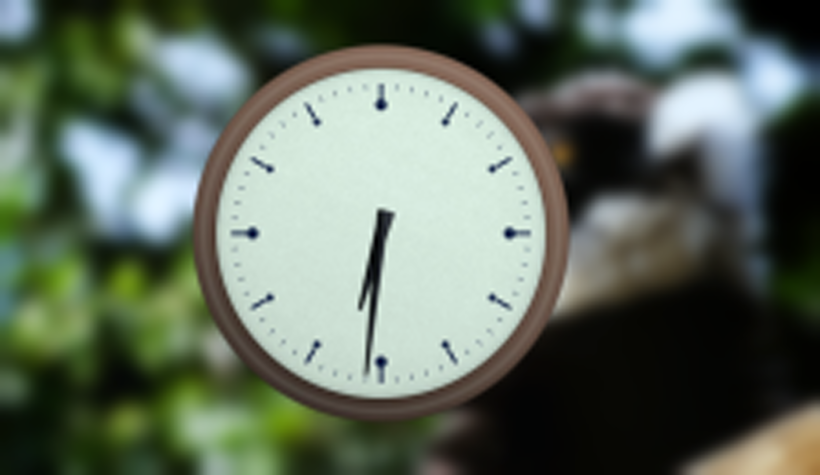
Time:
6:31
